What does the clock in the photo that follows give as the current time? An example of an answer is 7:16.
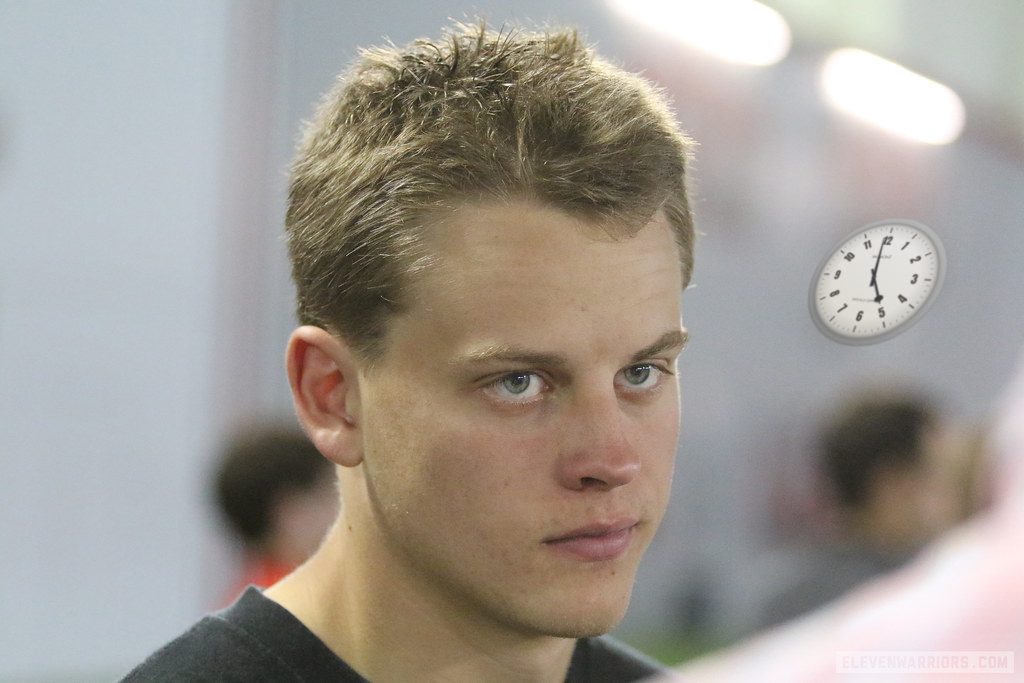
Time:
4:59
